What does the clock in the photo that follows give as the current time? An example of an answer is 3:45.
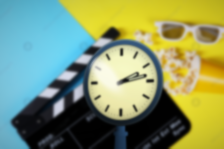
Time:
2:13
